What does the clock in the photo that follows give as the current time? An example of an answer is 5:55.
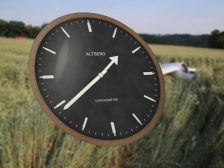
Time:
1:39
